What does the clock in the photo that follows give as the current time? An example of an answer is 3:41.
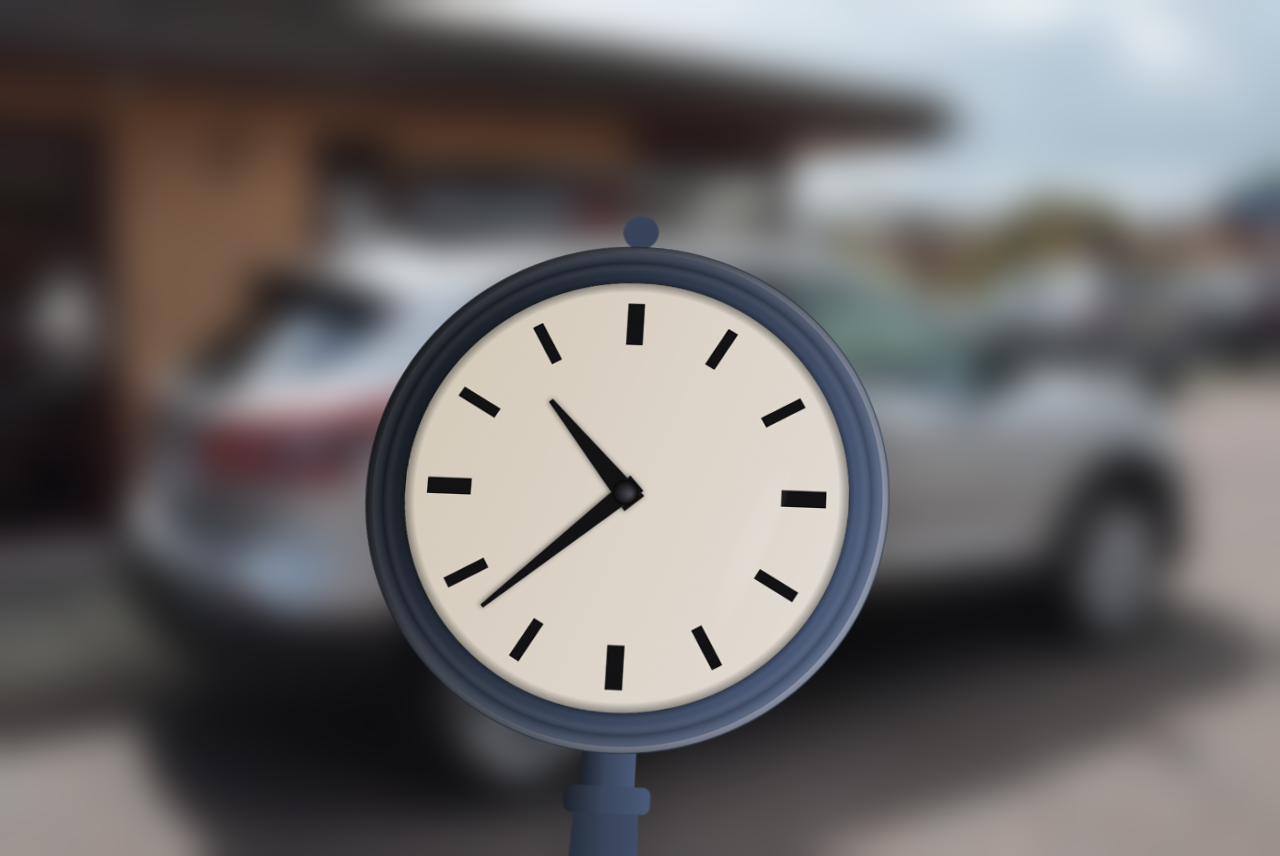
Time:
10:38
